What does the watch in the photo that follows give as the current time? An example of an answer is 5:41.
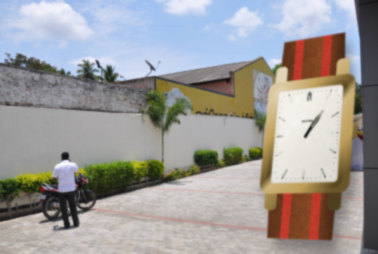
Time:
1:06
